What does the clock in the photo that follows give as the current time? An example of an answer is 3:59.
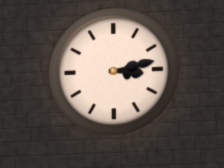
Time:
3:13
